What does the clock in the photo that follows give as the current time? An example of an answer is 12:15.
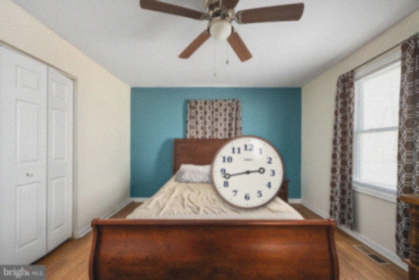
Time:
2:43
